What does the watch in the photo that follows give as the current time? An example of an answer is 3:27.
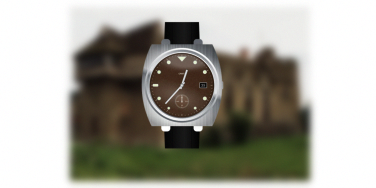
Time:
12:37
